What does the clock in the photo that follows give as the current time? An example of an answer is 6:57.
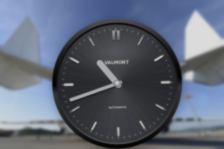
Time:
10:42
